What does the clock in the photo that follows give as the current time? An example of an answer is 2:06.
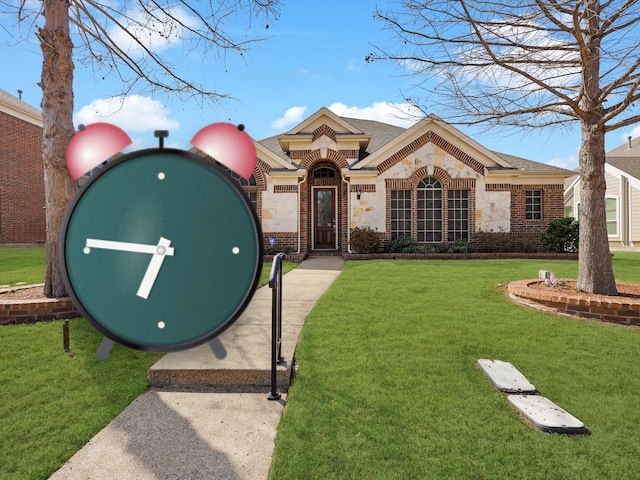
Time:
6:46
